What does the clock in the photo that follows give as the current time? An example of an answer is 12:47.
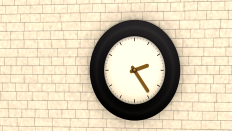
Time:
2:24
